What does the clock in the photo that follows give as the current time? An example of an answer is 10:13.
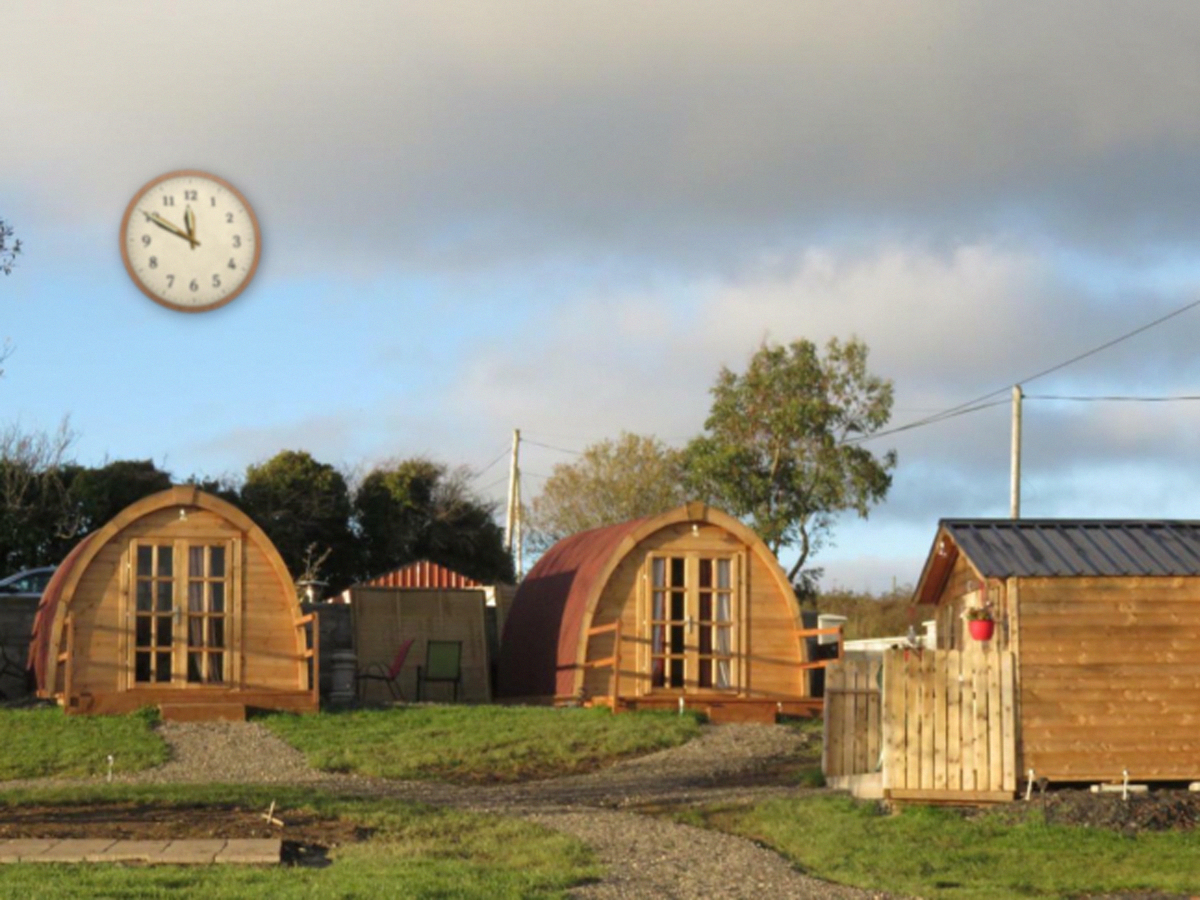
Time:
11:50
